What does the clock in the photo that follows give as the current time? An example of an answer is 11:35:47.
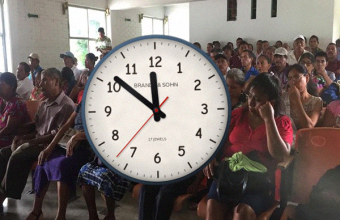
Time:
11:51:37
